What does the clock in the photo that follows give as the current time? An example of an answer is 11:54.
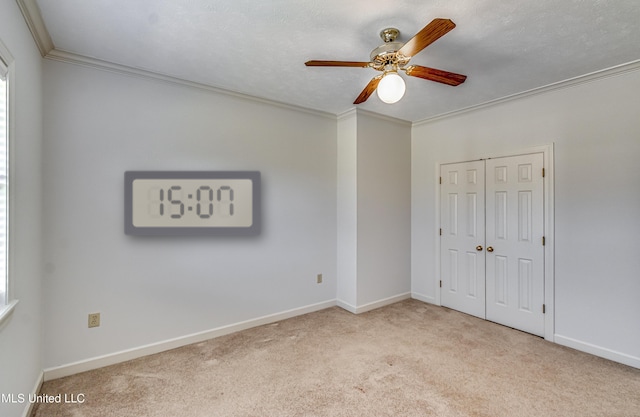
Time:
15:07
